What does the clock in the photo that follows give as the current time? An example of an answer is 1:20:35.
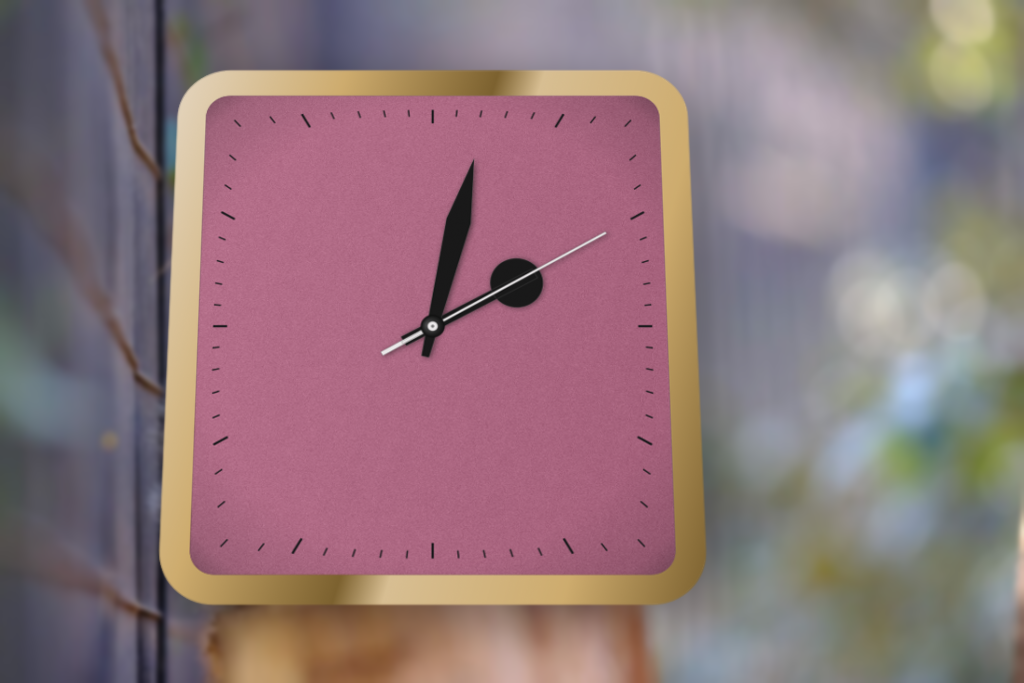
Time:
2:02:10
